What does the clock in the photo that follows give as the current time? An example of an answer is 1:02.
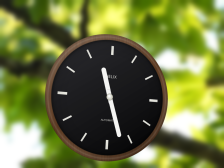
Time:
11:27
